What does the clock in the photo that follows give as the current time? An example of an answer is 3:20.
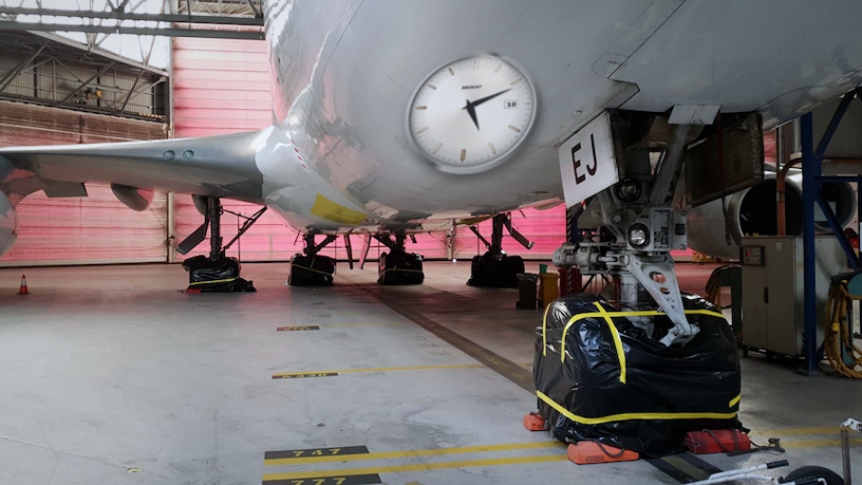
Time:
5:11
